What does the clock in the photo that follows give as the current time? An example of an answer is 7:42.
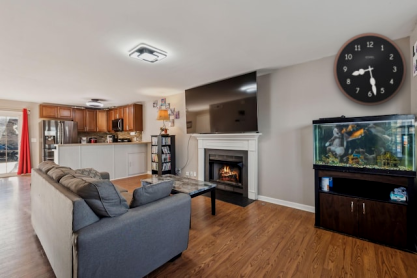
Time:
8:28
